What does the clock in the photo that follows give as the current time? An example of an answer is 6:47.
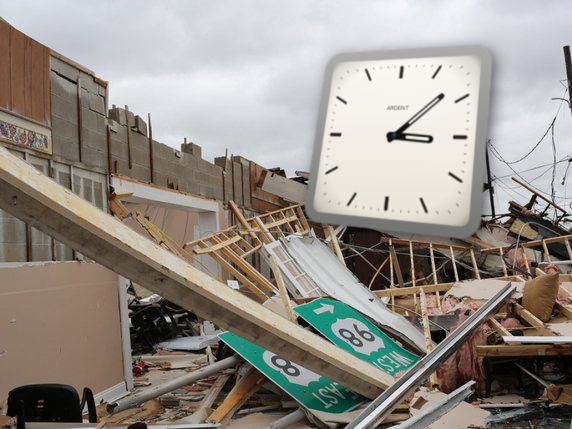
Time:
3:08
